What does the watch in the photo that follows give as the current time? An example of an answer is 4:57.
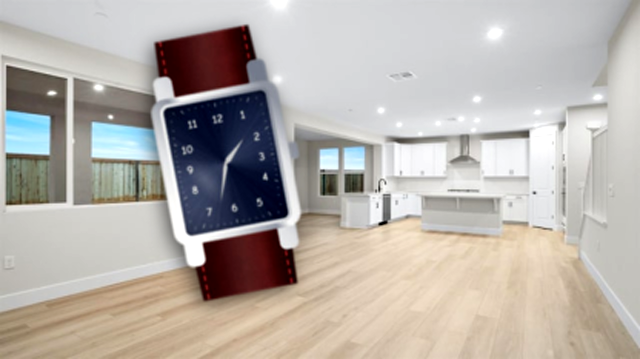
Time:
1:33
